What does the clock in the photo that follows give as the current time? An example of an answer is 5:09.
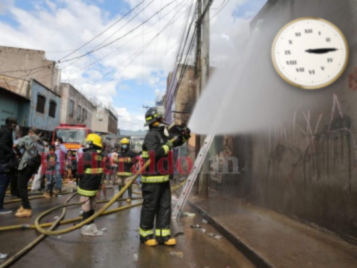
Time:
3:15
